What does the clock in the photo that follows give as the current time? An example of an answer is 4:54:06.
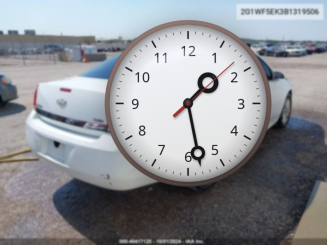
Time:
1:28:08
